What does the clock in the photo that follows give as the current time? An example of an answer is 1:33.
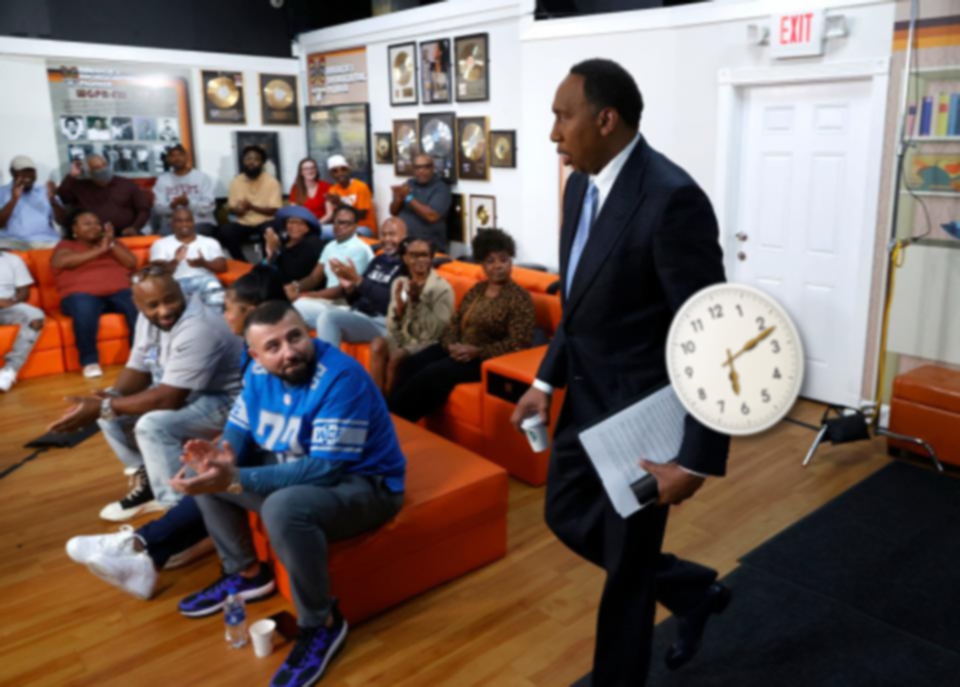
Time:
6:12
